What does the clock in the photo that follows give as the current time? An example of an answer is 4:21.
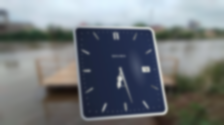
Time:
6:28
